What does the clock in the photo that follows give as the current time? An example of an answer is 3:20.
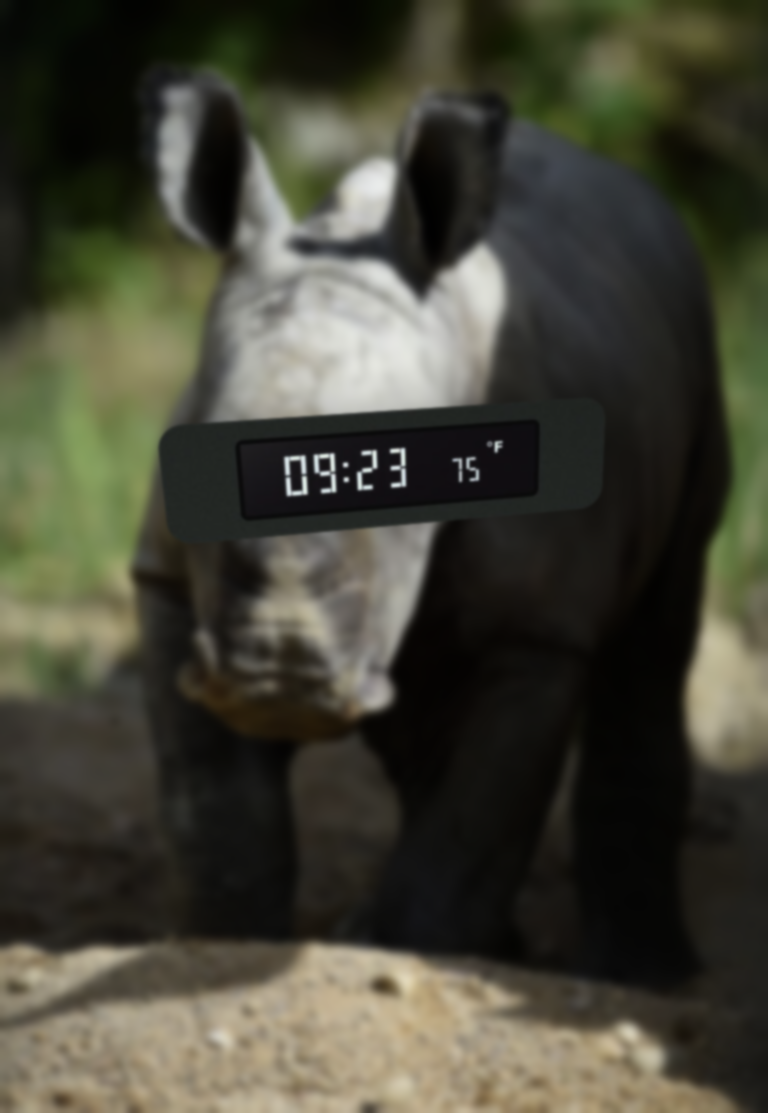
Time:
9:23
